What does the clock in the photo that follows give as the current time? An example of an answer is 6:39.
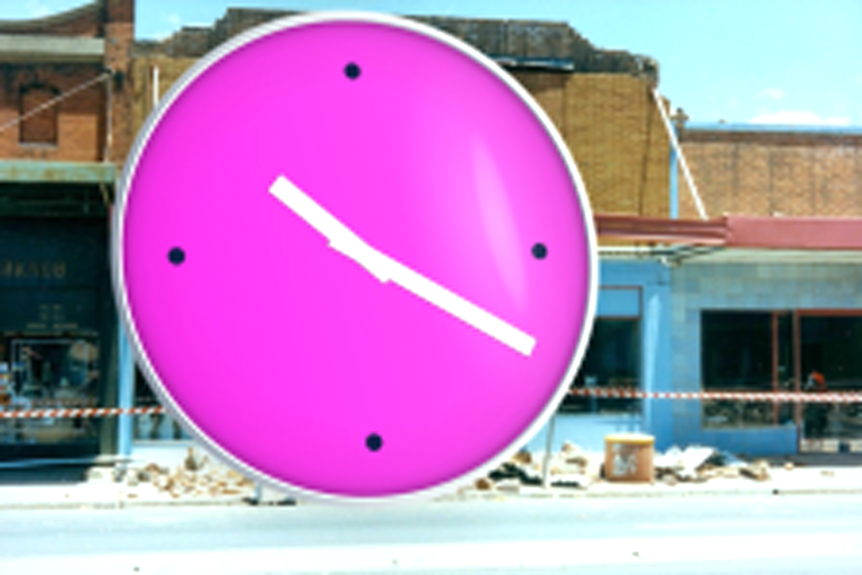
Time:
10:20
